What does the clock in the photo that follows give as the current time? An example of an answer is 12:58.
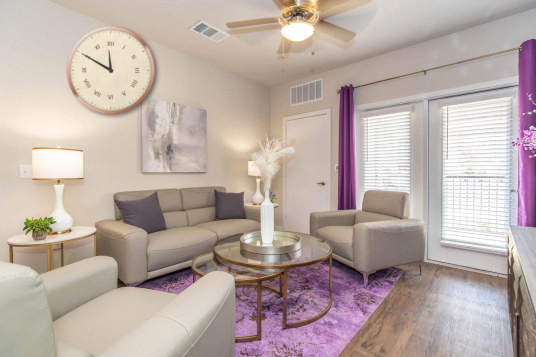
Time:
11:50
